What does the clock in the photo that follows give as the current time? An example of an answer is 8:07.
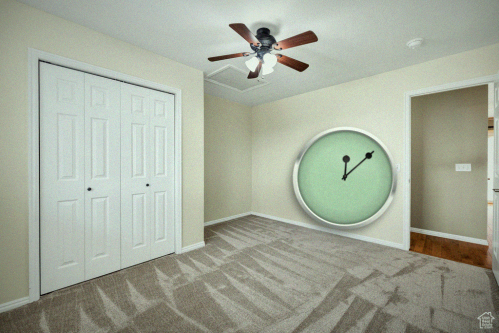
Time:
12:08
